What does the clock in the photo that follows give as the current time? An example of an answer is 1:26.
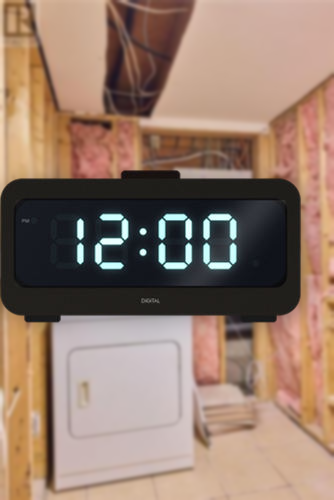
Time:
12:00
